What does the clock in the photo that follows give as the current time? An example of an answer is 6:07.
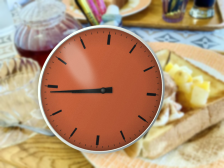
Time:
8:44
